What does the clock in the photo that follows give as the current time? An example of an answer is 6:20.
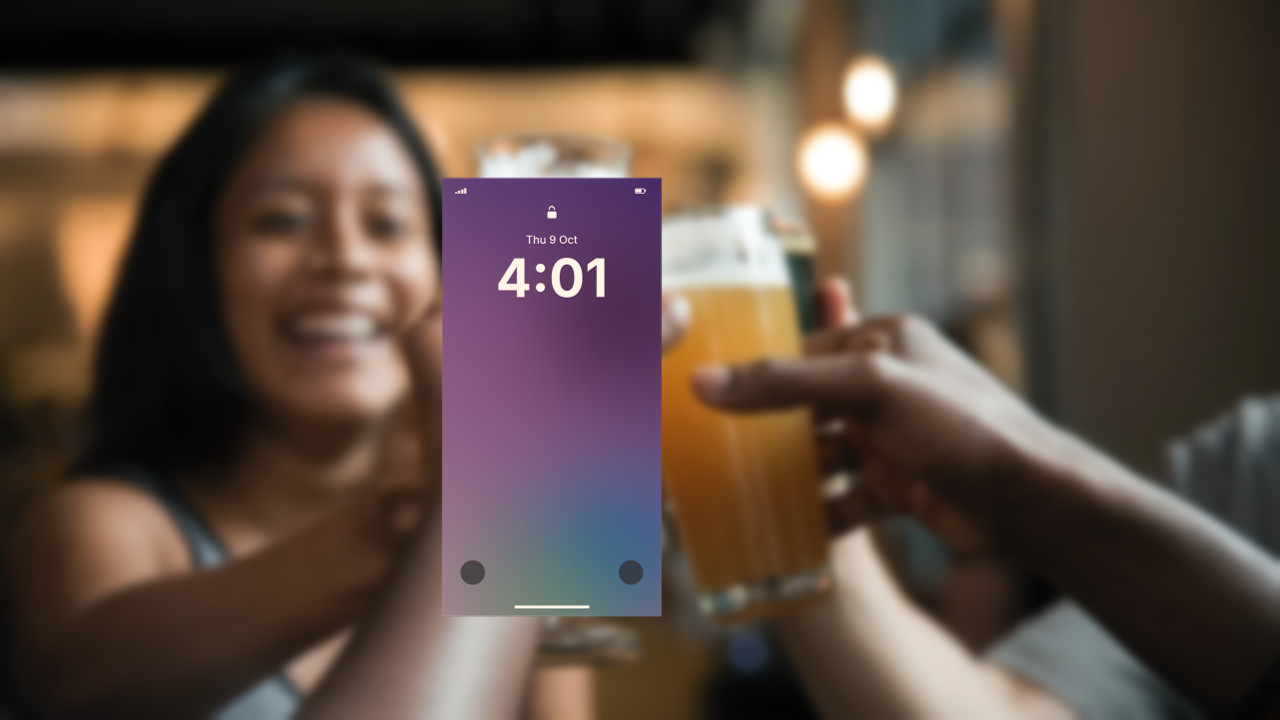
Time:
4:01
